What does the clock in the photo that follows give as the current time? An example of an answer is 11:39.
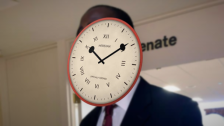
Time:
10:09
